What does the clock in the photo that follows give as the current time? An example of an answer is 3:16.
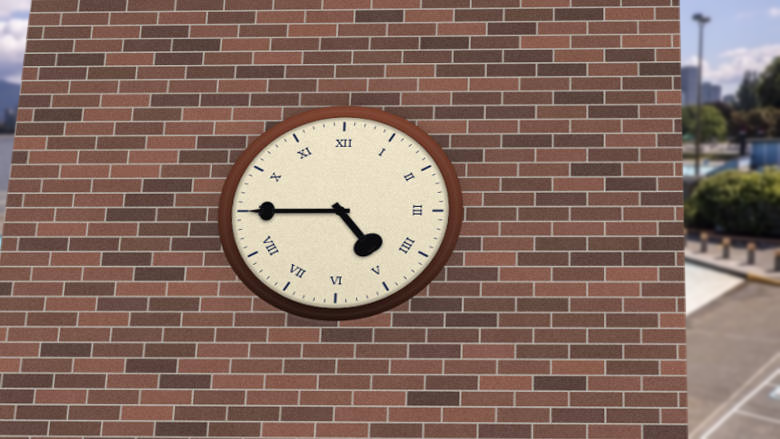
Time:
4:45
